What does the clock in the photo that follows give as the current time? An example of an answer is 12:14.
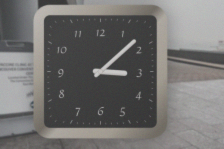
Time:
3:08
